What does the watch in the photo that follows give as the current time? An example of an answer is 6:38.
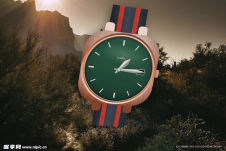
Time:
1:15
